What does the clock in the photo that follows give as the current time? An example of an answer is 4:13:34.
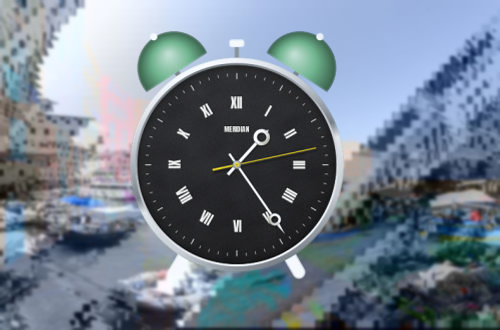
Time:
1:24:13
